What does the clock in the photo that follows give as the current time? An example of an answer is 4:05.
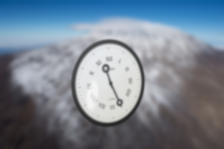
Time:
11:26
